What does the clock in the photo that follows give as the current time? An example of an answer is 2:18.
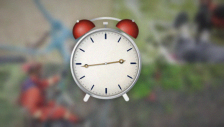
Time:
2:44
